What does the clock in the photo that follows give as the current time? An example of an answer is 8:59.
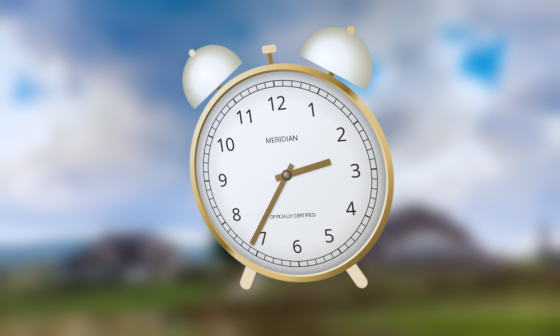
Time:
2:36
